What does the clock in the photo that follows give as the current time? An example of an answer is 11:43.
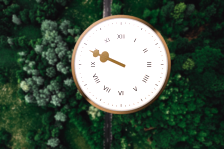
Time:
9:49
